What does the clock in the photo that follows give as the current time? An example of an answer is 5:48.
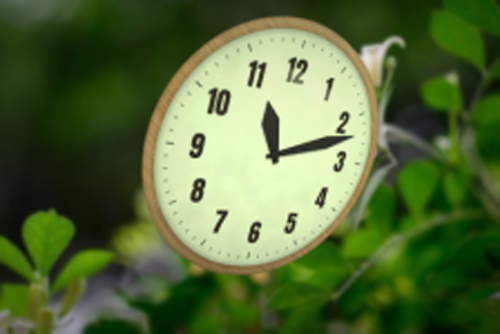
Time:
11:12
